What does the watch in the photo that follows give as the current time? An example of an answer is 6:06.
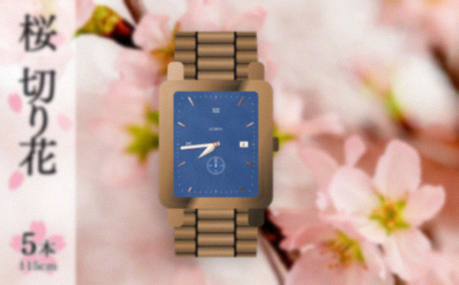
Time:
7:44
